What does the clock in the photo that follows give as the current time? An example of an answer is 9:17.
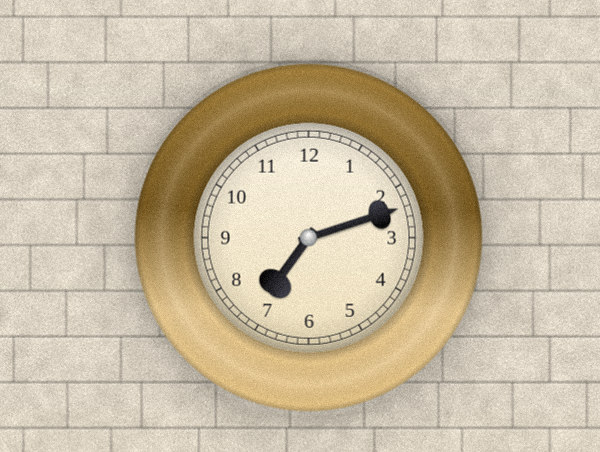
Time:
7:12
